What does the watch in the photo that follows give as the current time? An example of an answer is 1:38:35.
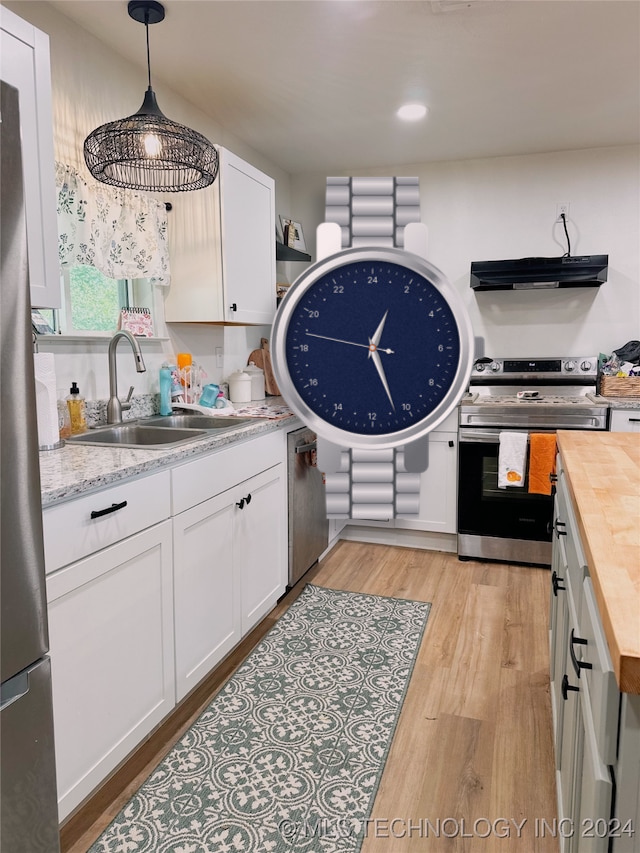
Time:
1:26:47
